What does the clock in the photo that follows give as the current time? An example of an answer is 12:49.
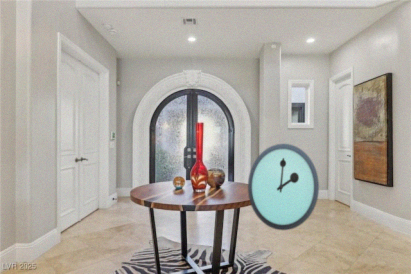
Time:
2:01
